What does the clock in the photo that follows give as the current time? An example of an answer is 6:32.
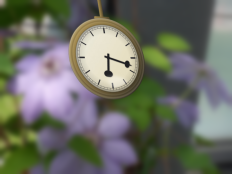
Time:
6:18
